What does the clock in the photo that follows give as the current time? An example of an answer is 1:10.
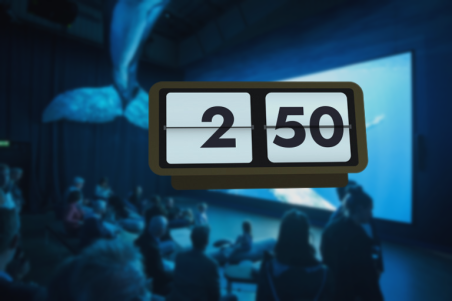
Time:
2:50
